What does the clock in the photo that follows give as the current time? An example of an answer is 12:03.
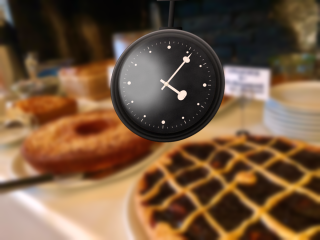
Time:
4:06
